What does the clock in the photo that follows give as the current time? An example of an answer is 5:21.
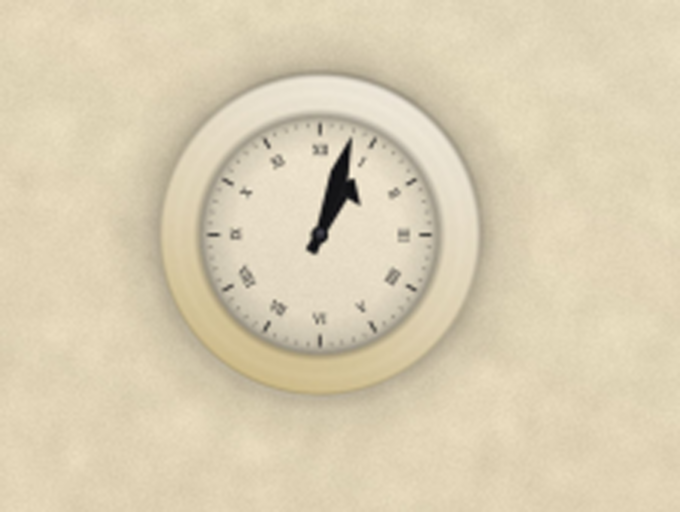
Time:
1:03
